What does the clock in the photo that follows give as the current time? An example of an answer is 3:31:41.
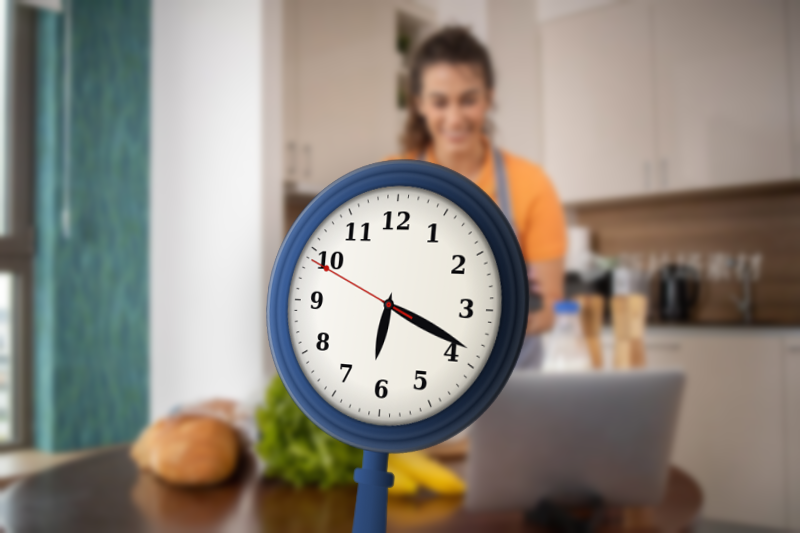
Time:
6:18:49
